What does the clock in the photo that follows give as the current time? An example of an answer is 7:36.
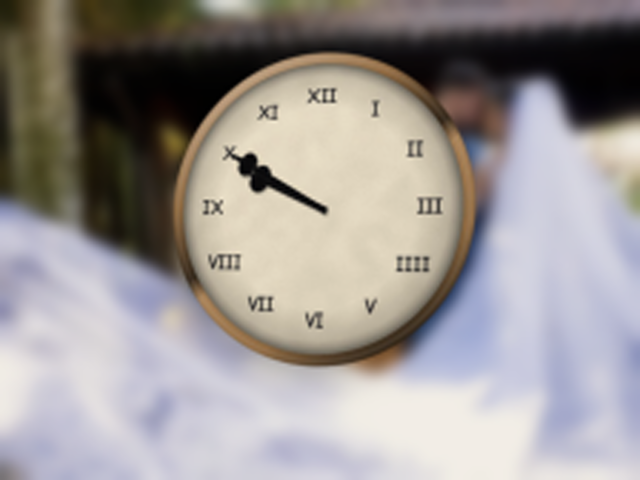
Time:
9:50
